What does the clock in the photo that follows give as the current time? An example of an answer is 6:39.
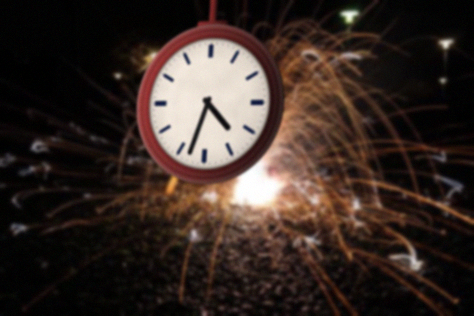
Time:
4:33
